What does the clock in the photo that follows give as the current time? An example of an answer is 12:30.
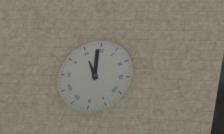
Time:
10:59
